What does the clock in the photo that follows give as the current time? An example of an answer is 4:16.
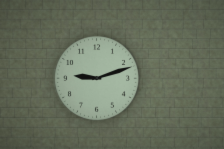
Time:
9:12
